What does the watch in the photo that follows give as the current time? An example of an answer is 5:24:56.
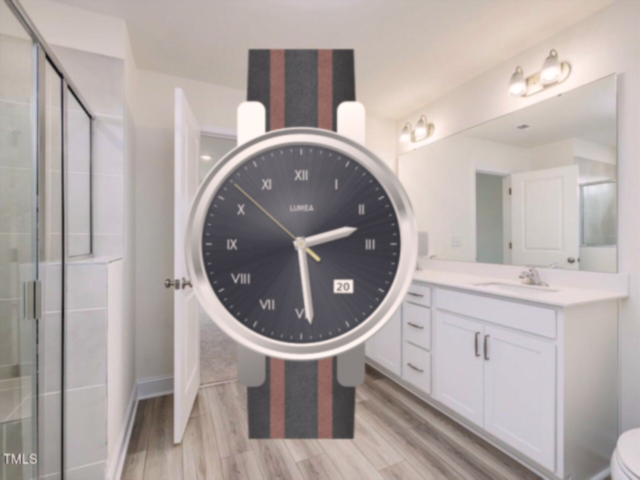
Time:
2:28:52
